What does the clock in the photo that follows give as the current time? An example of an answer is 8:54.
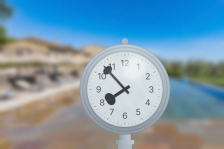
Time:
7:53
